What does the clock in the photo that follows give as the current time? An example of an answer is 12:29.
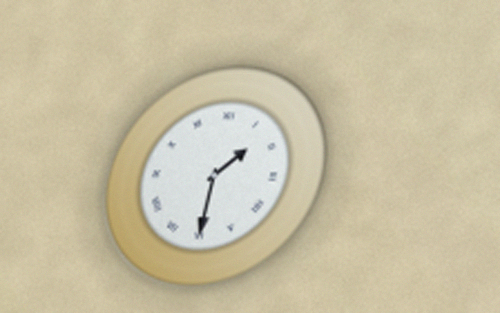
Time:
1:30
